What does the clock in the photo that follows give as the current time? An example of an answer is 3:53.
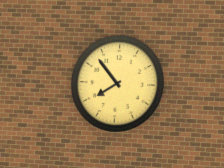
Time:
7:53
